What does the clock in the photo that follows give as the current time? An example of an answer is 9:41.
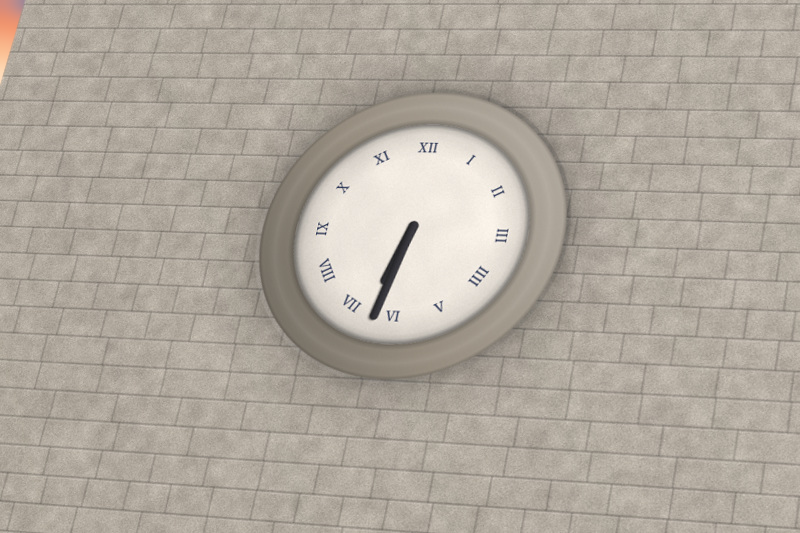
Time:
6:32
